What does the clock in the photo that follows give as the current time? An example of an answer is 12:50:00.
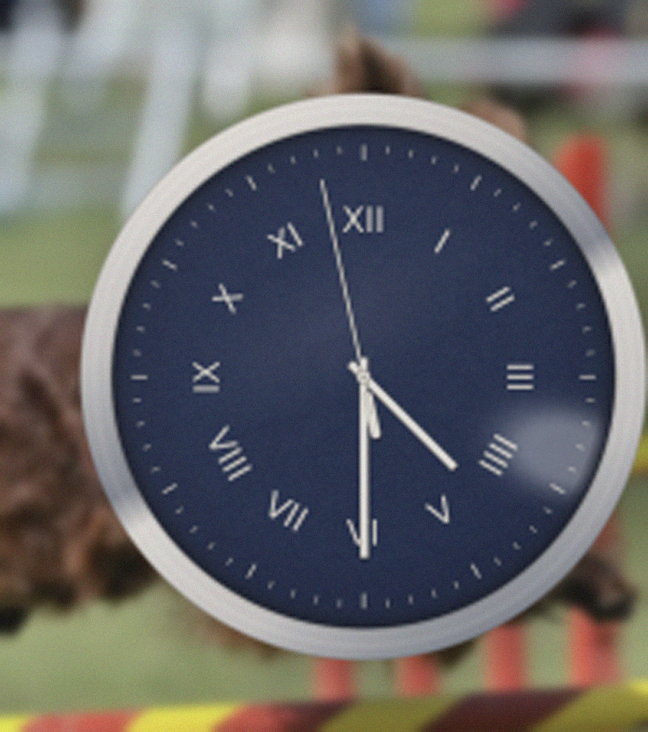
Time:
4:29:58
